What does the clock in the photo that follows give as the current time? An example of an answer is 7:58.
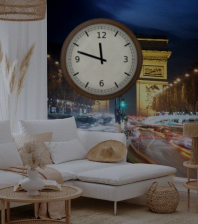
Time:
11:48
